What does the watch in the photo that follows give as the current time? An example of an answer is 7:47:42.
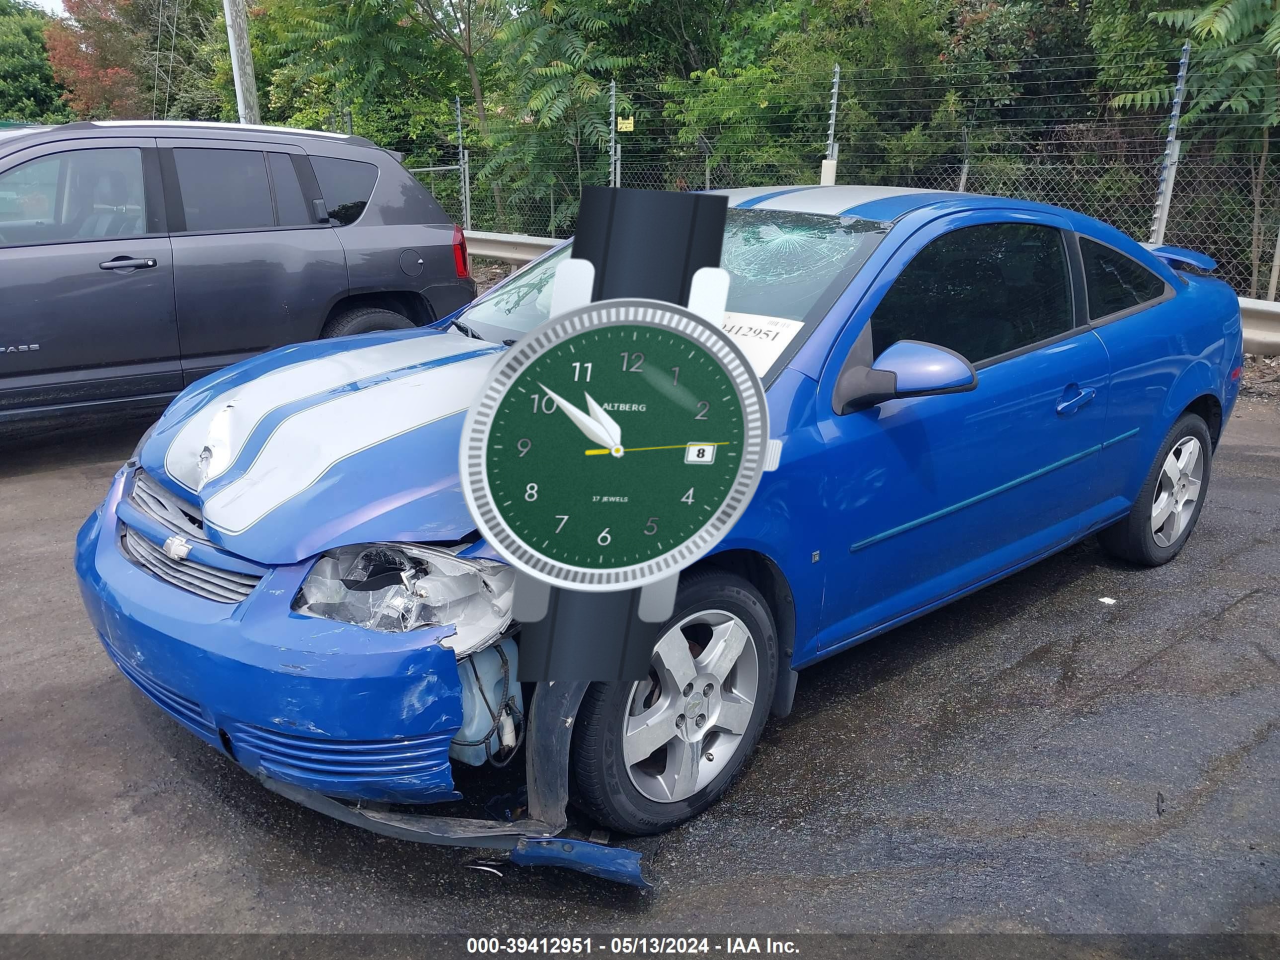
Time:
10:51:14
